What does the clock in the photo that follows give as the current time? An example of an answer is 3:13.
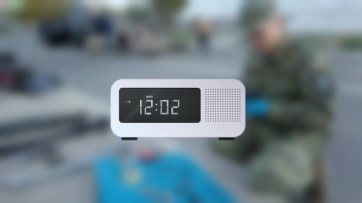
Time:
12:02
